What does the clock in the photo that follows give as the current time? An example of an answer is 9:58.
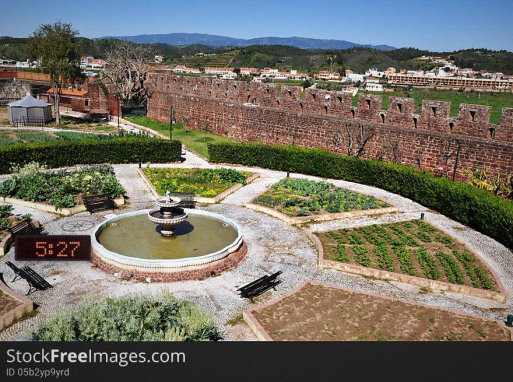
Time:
5:27
